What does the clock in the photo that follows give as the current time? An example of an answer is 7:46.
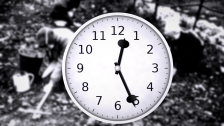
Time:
12:26
